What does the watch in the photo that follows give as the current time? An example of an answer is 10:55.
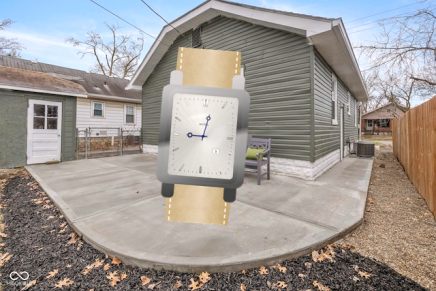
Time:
9:02
